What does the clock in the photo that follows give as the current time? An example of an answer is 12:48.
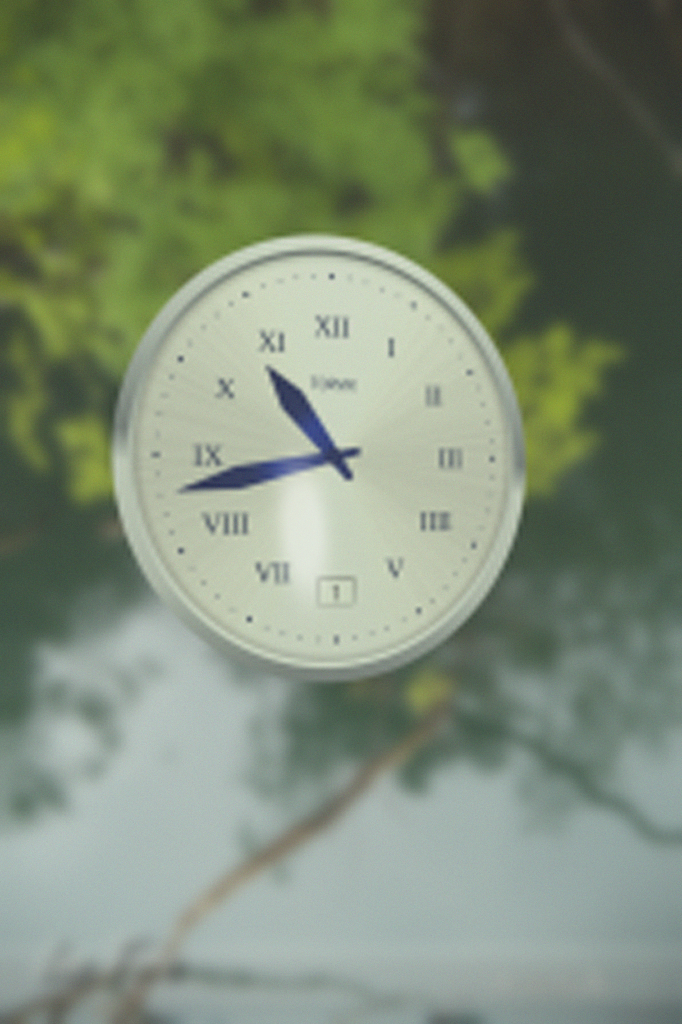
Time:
10:43
